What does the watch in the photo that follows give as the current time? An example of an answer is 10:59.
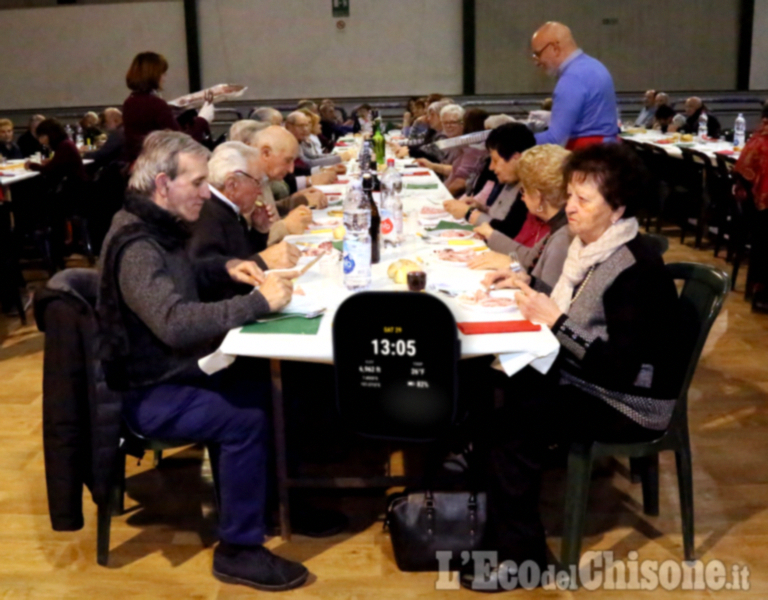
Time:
13:05
